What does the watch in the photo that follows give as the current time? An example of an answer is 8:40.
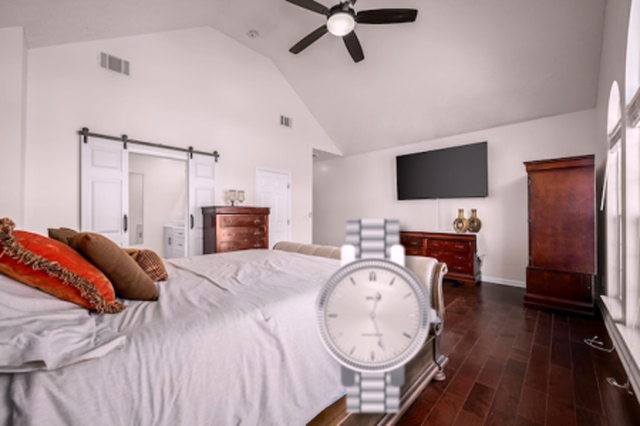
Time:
12:27
